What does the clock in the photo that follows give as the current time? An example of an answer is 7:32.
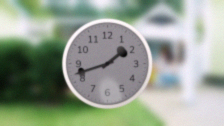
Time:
1:42
